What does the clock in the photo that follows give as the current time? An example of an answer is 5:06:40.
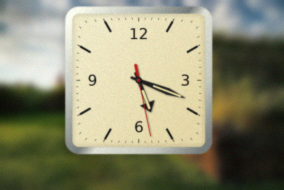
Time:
5:18:28
